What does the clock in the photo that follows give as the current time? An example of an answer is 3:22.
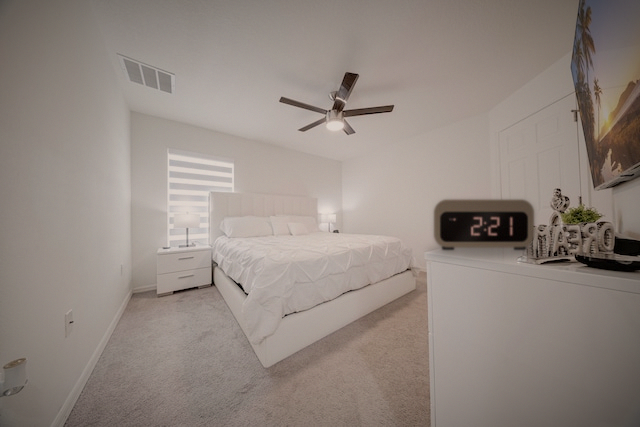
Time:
2:21
